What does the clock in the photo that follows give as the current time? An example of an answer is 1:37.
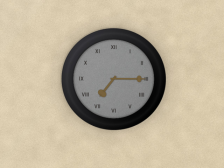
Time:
7:15
